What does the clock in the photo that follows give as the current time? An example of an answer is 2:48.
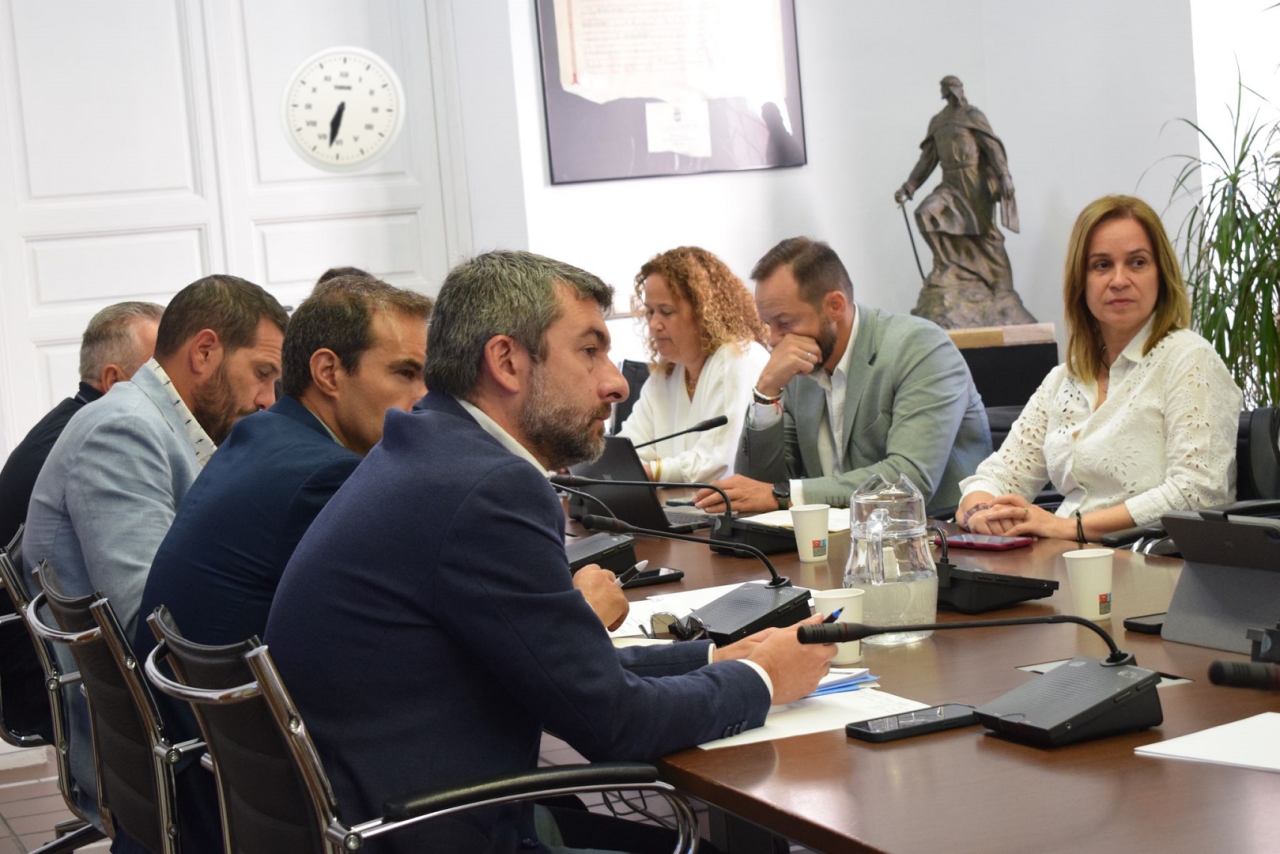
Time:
6:32
